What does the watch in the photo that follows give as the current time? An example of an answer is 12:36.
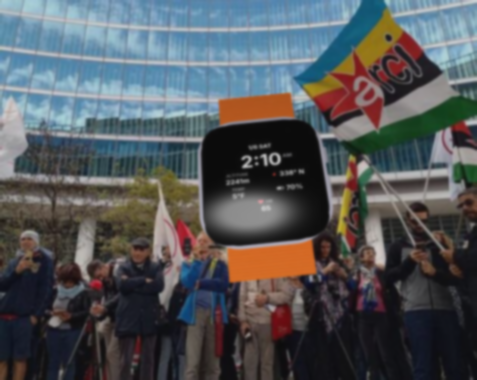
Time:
2:10
